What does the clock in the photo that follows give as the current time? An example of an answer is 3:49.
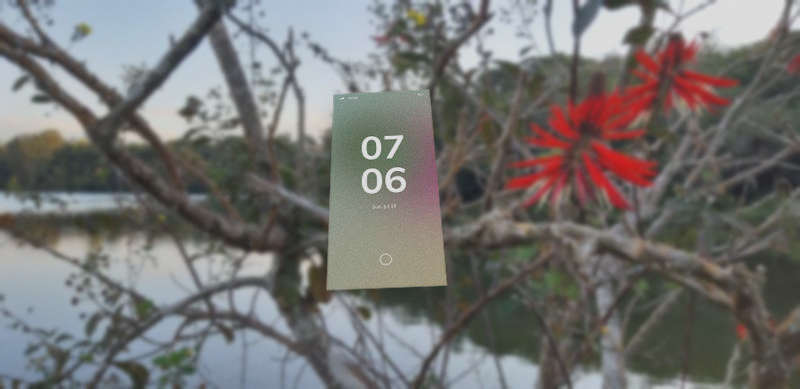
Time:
7:06
